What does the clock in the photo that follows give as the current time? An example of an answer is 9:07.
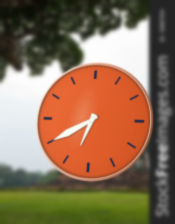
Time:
6:40
